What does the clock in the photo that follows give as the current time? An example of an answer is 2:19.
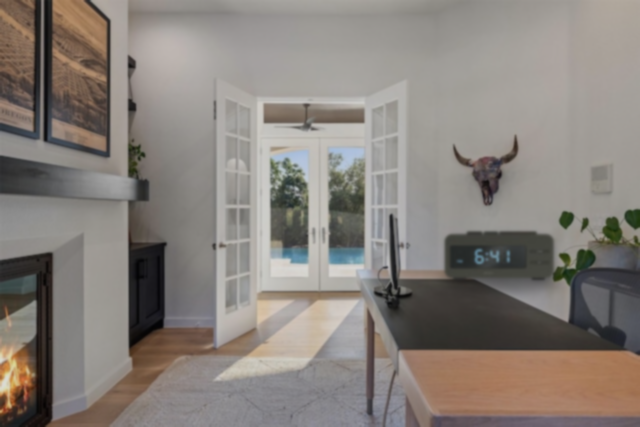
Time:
6:41
